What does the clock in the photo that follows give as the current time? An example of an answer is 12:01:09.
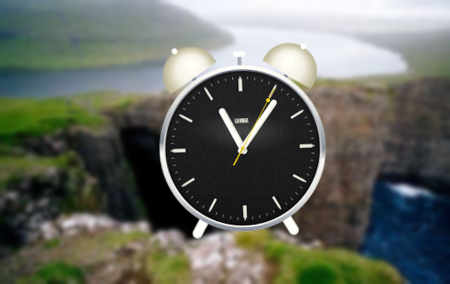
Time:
11:06:05
